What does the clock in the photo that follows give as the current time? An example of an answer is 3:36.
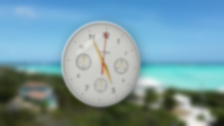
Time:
4:55
